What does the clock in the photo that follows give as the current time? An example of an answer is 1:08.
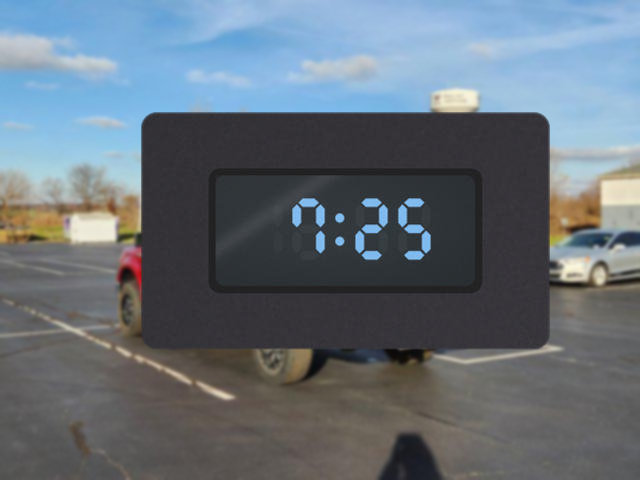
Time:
7:25
